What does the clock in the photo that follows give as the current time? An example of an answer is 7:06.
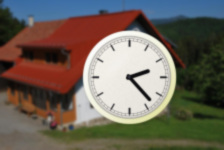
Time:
2:23
